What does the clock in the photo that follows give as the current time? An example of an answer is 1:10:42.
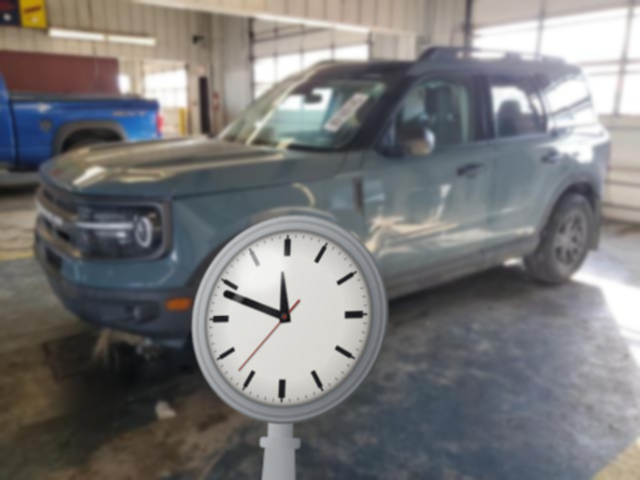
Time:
11:48:37
